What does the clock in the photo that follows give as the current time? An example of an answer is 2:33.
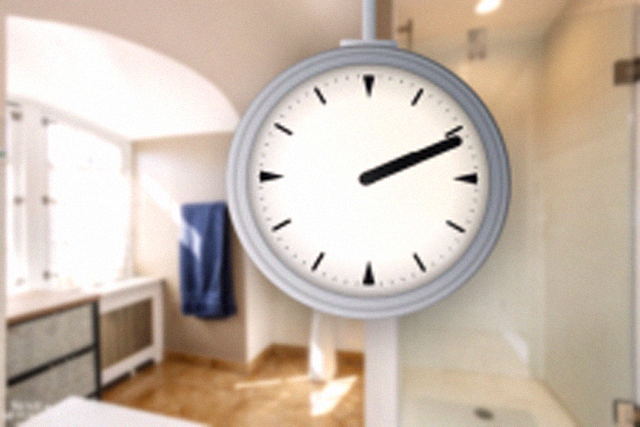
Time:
2:11
